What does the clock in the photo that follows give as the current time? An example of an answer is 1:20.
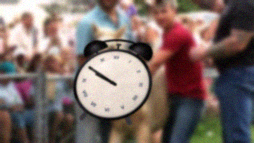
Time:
9:50
